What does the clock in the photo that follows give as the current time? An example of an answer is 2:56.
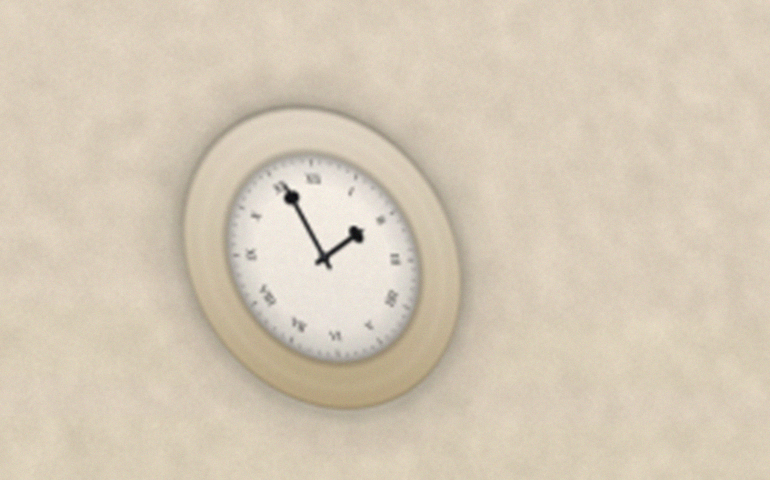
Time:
1:56
